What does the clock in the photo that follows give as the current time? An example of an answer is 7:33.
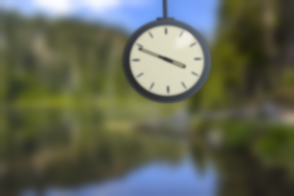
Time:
3:49
